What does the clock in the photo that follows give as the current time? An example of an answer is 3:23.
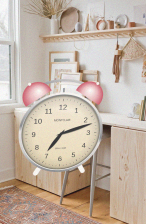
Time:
7:12
